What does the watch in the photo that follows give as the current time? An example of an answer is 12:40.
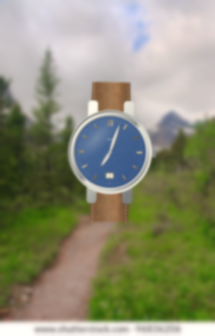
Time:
7:03
